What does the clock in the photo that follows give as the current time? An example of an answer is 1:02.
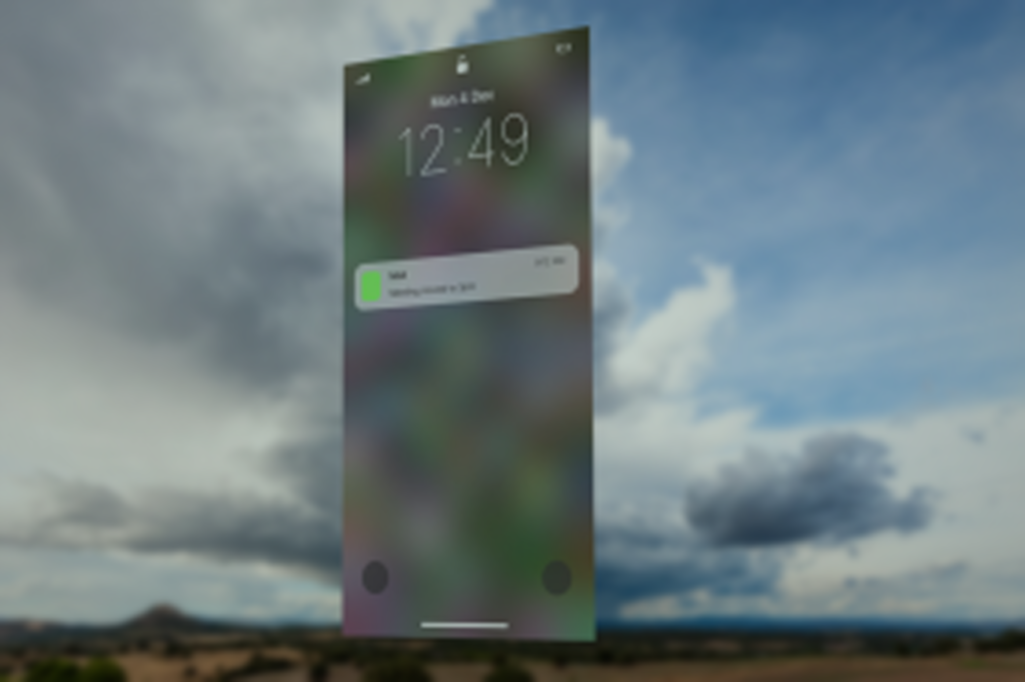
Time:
12:49
